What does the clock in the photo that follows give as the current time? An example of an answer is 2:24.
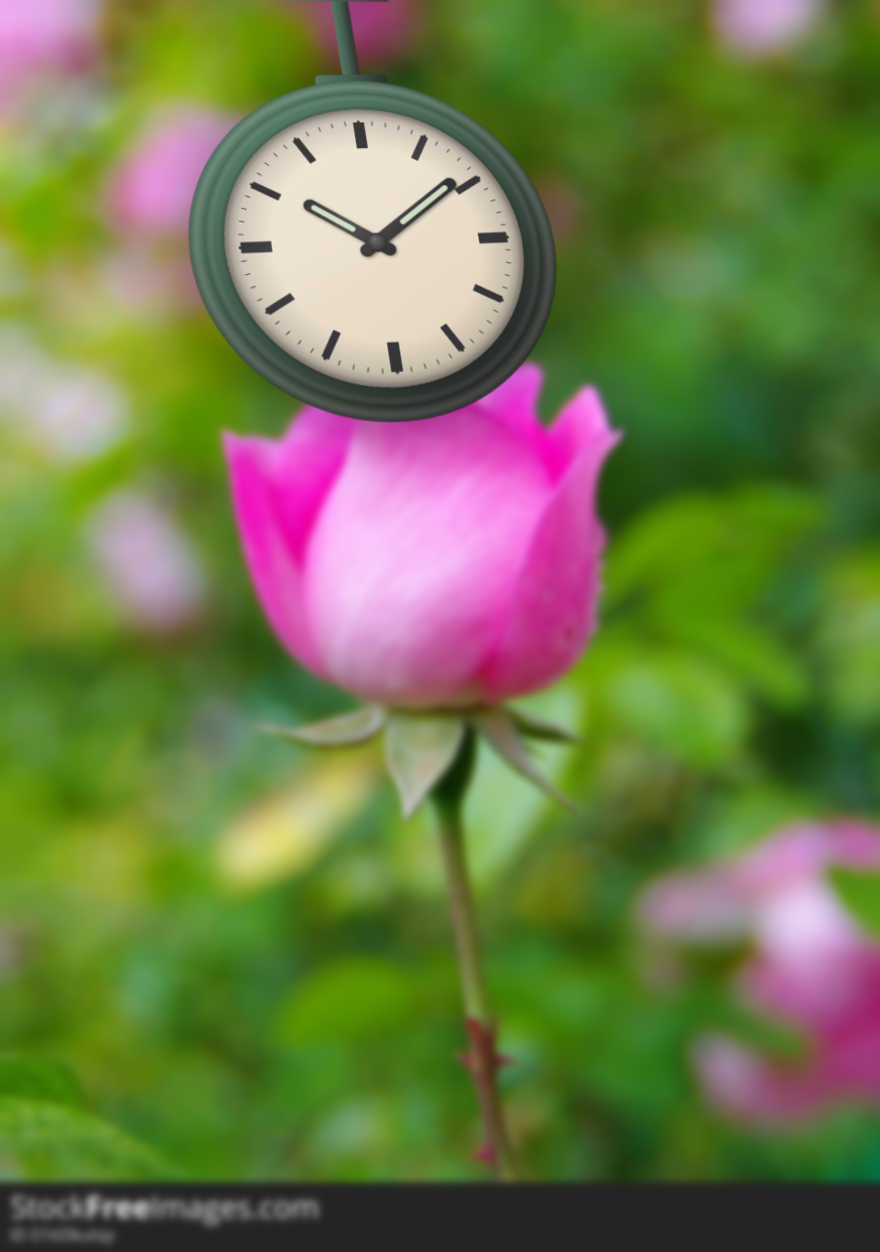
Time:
10:09
